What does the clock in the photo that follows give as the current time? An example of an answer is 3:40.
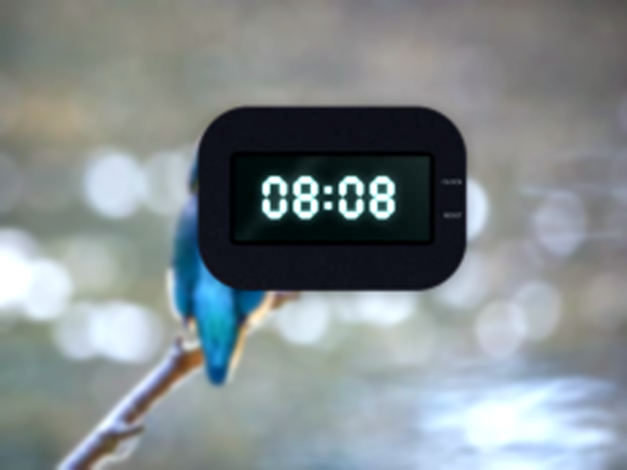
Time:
8:08
